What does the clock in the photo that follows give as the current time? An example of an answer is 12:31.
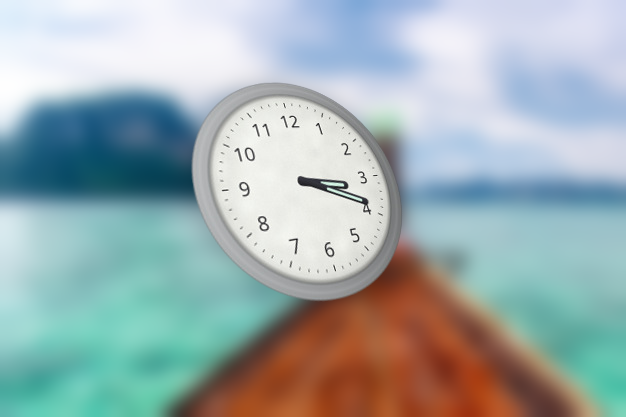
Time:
3:19
